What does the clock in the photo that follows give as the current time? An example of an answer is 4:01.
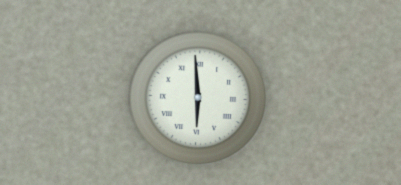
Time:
5:59
